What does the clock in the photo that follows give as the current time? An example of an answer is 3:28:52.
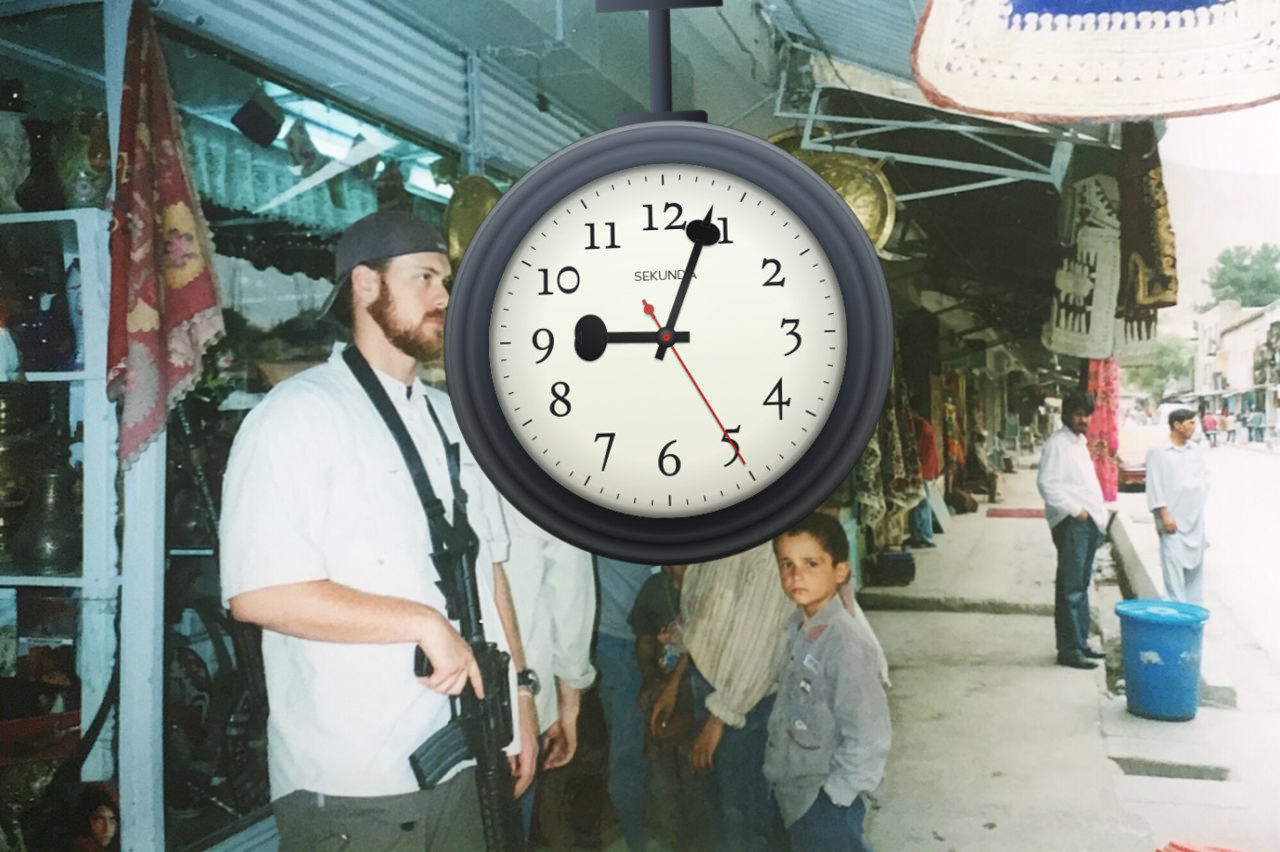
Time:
9:03:25
